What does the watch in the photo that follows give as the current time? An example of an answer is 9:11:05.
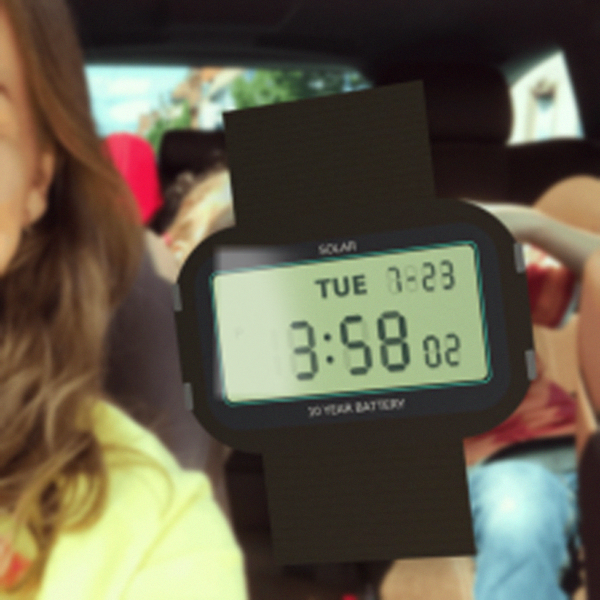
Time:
3:58:02
